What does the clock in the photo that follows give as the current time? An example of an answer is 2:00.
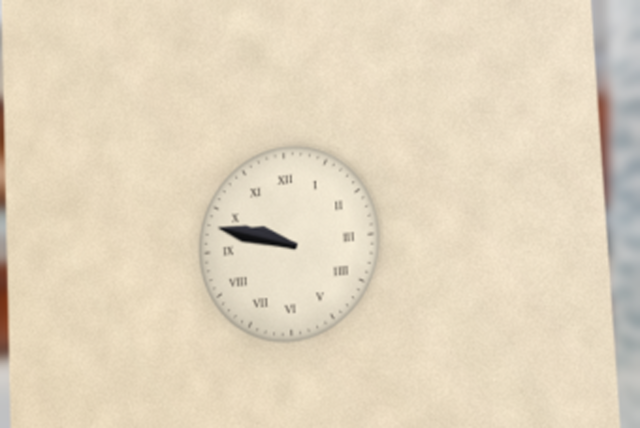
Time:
9:48
